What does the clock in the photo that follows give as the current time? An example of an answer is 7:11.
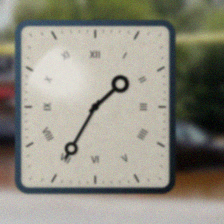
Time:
1:35
